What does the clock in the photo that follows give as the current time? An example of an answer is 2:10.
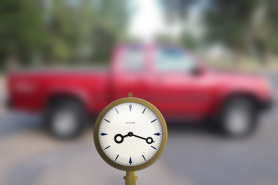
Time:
8:18
